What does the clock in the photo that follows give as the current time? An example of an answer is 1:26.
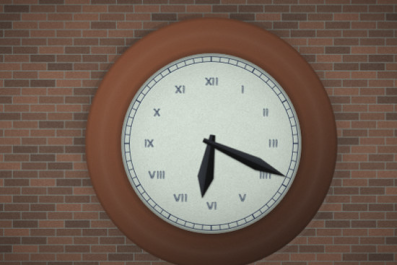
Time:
6:19
